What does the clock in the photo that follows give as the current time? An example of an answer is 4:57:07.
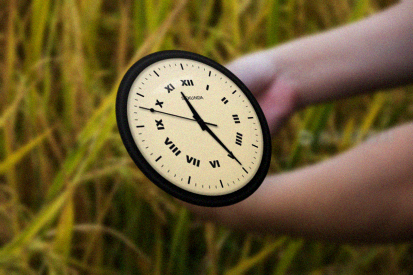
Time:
11:24:48
